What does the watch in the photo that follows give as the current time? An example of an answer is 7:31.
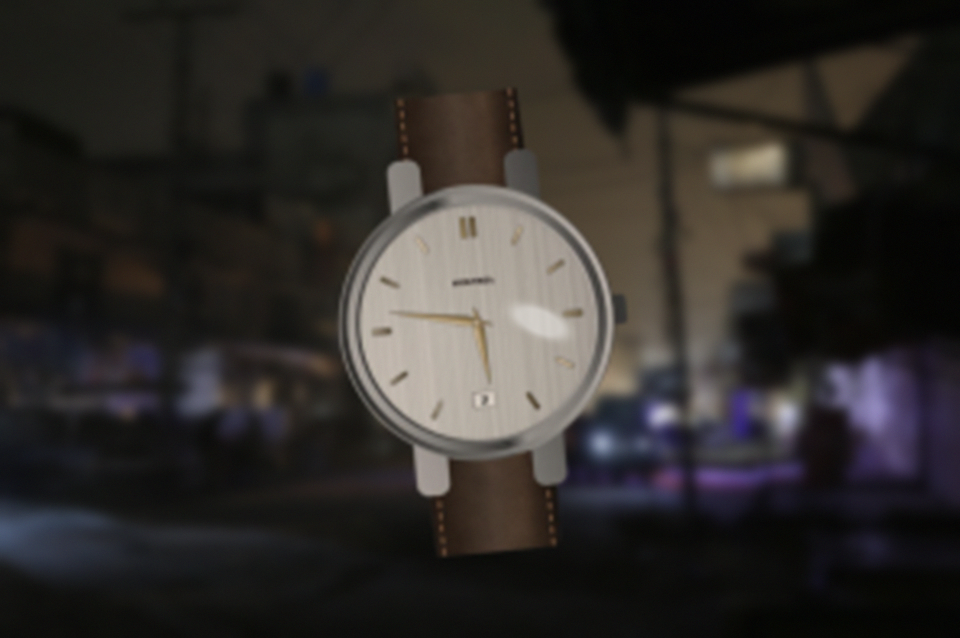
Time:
5:47
